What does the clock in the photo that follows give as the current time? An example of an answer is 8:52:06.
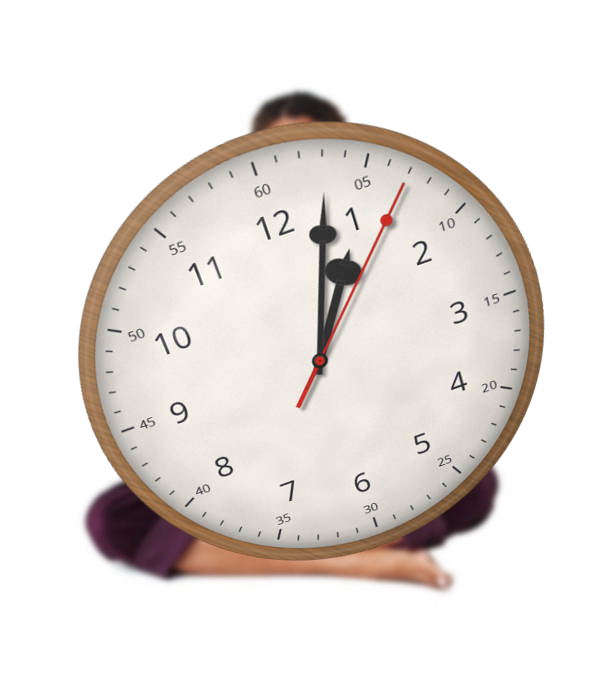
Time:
1:03:07
